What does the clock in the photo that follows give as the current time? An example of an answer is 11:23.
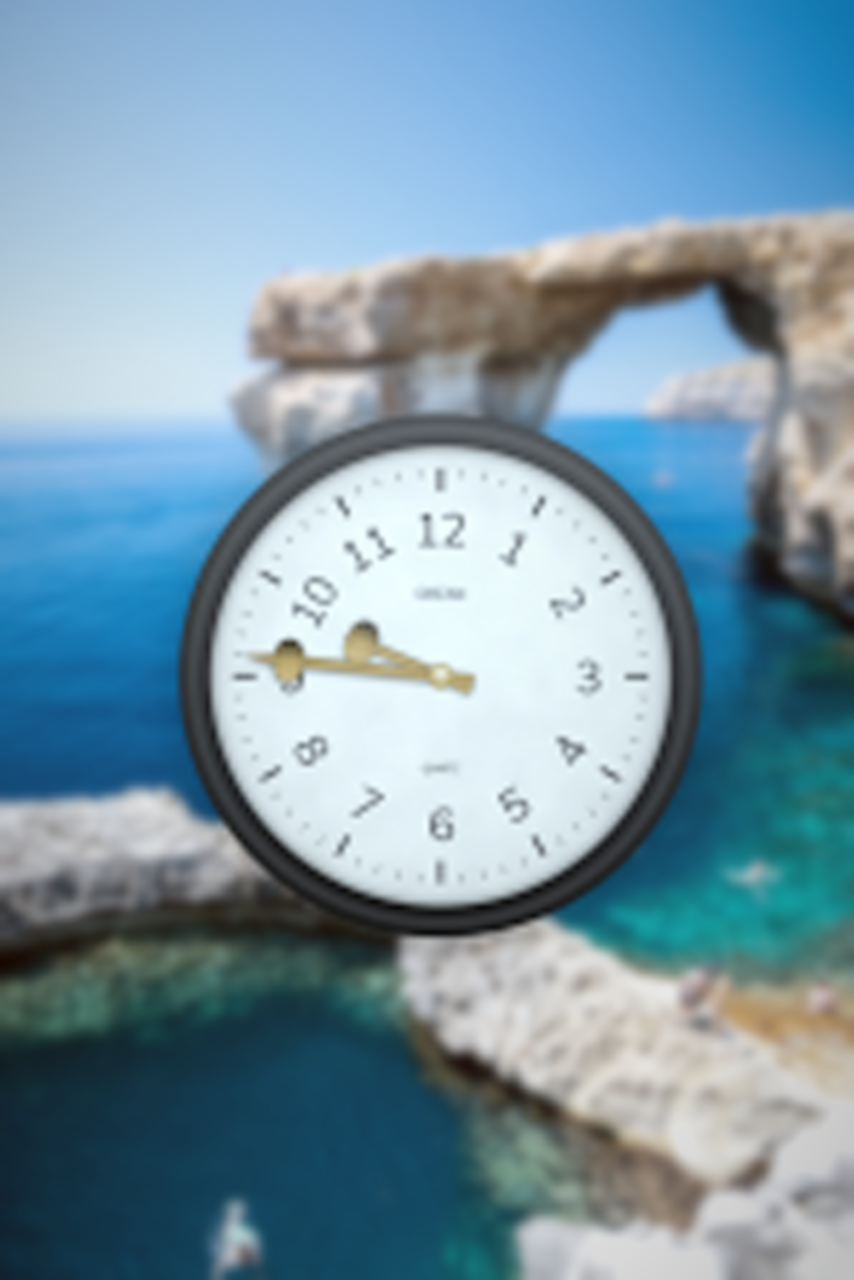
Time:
9:46
